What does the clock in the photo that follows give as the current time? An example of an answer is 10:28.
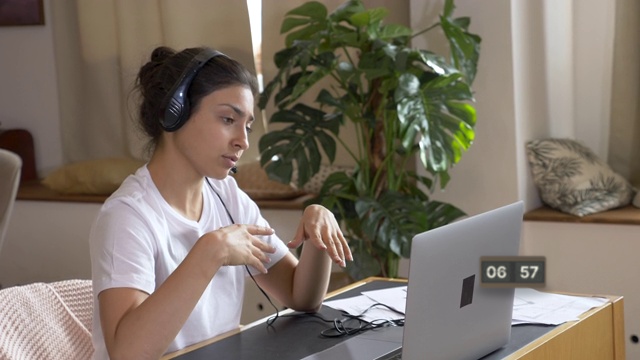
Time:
6:57
